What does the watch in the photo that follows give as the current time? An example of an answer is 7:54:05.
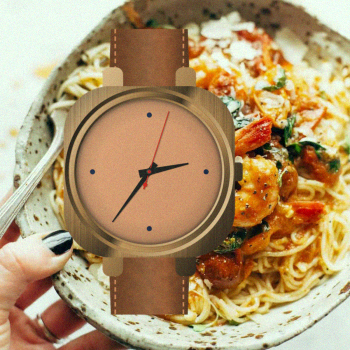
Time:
2:36:03
